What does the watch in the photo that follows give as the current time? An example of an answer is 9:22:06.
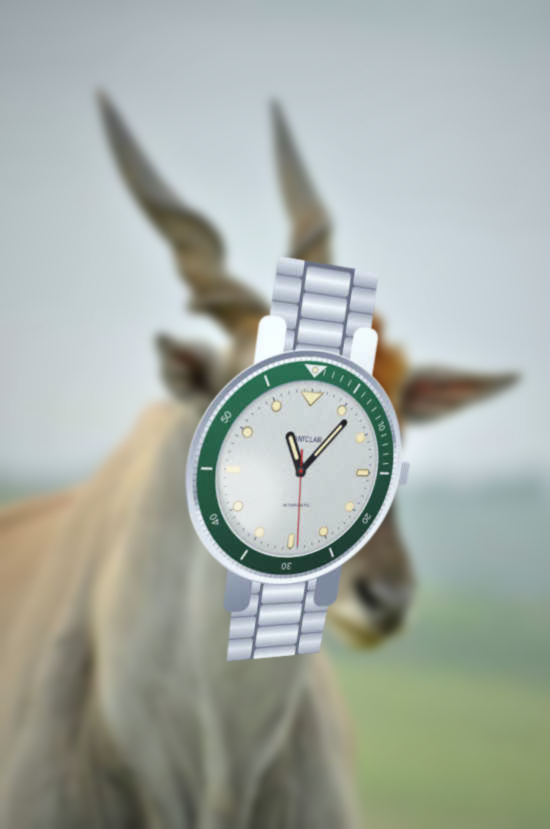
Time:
11:06:29
